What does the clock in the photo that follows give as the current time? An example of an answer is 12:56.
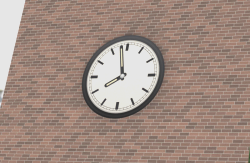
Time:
7:58
